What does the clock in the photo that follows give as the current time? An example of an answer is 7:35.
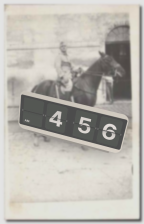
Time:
4:56
